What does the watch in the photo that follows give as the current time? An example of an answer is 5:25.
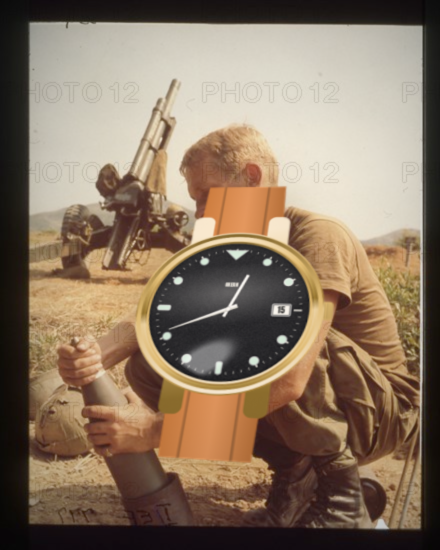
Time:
12:41
